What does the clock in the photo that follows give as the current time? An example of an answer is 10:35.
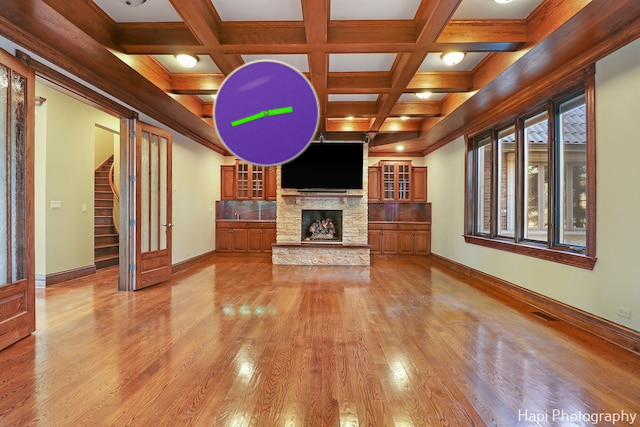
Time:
2:42
